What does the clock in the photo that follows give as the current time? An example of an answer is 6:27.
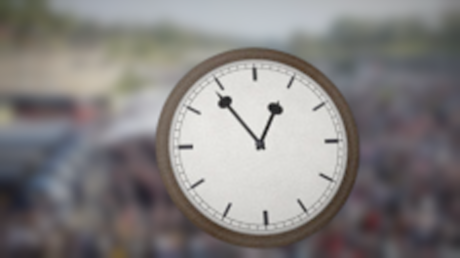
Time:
12:54
